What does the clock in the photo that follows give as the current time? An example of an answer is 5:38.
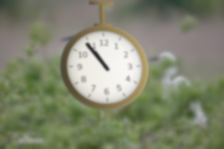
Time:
10:54
